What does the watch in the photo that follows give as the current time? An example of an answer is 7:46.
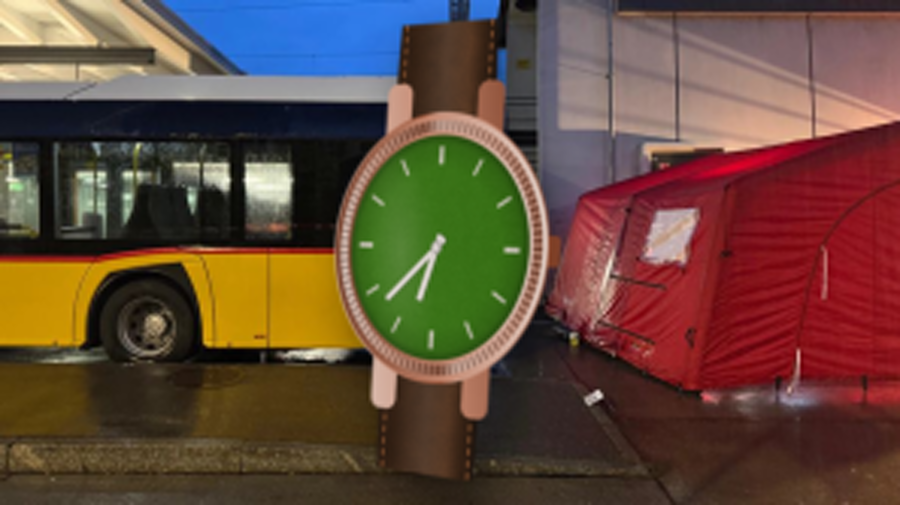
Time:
6:38
